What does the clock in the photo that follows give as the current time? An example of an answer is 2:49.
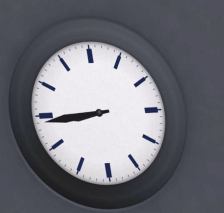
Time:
8:44
